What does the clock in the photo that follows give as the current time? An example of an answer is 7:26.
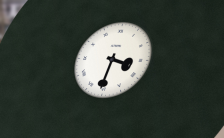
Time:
3:31
